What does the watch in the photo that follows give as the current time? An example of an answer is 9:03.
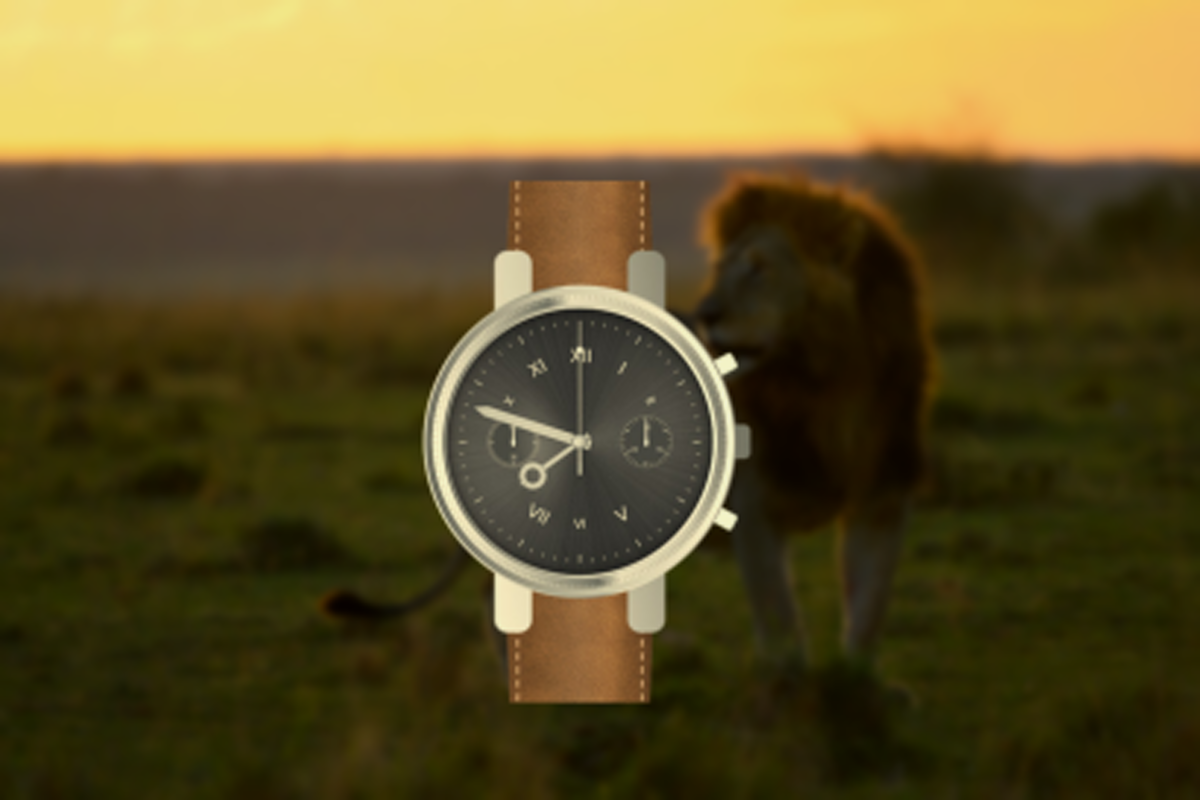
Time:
7:48
